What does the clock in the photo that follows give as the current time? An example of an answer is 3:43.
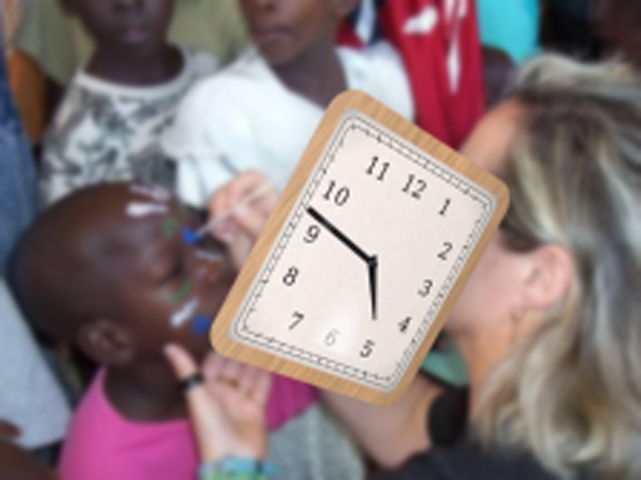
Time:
4:47
